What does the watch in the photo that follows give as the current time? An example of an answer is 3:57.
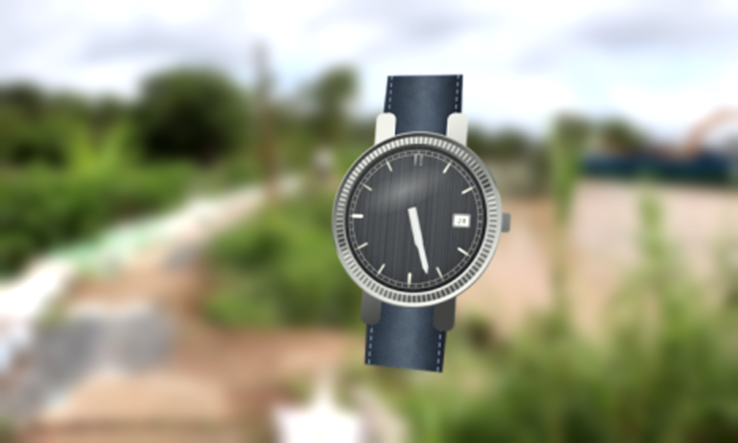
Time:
5:27
